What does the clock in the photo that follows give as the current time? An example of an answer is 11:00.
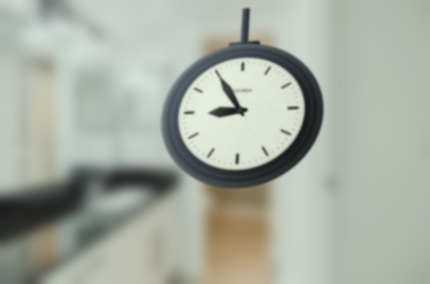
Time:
8:55
